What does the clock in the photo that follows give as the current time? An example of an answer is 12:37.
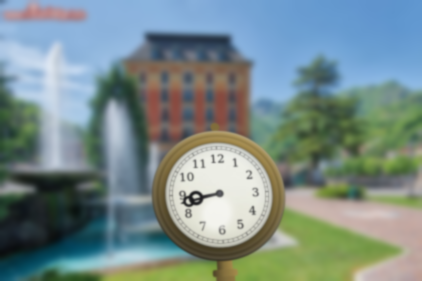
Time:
8:43
